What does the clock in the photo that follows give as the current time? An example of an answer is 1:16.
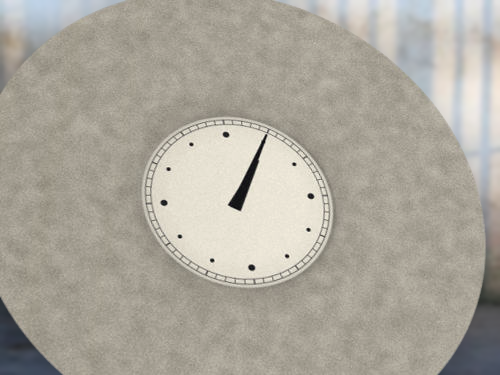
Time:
1:05
